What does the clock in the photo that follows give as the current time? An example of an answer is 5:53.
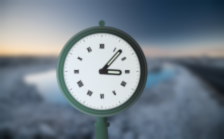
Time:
3:07
